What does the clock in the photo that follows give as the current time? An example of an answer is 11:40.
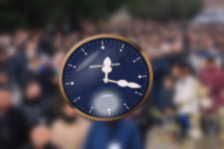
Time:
12:18
